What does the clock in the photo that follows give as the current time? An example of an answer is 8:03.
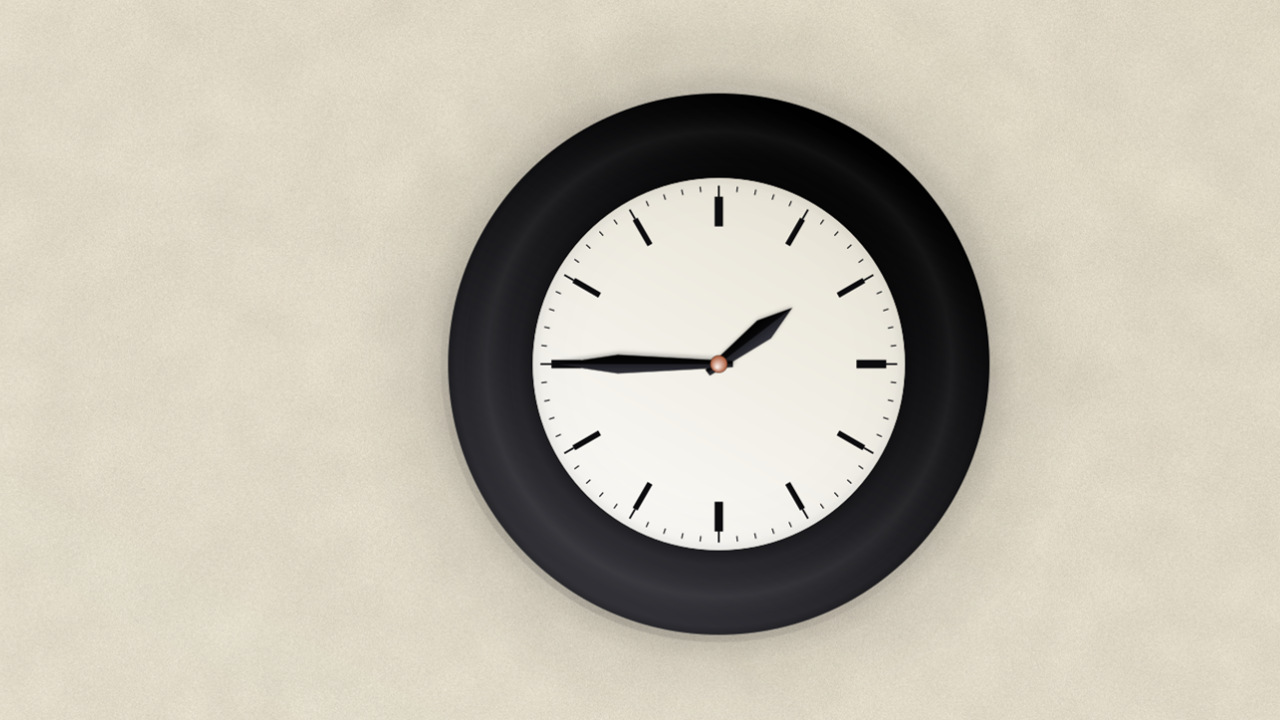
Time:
1:45
